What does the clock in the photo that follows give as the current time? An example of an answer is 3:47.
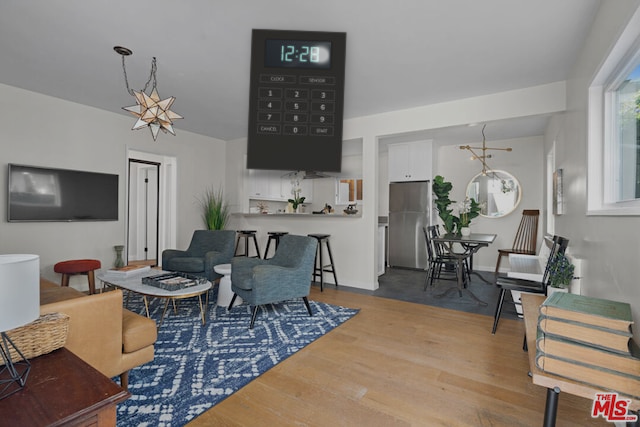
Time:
12:28
